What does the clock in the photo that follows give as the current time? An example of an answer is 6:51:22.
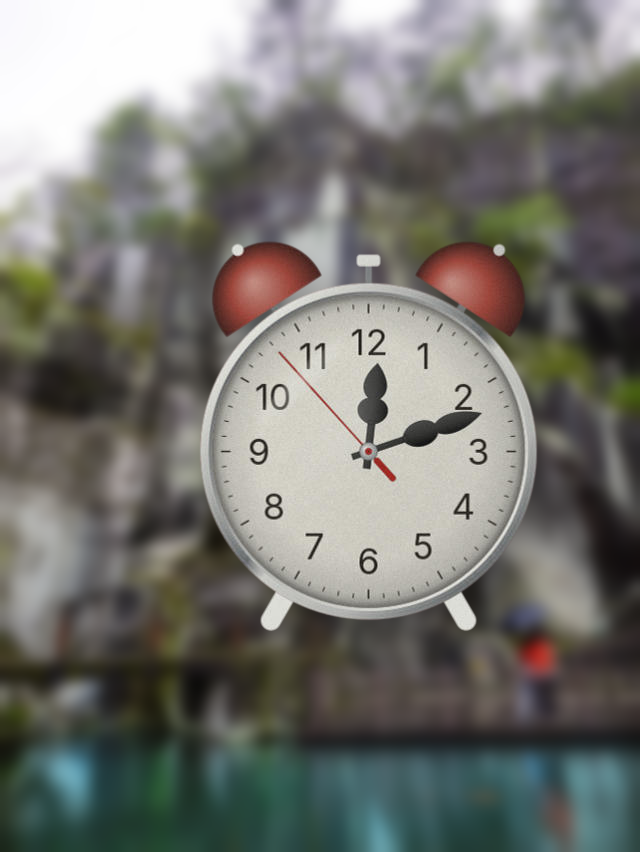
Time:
12:11:53
